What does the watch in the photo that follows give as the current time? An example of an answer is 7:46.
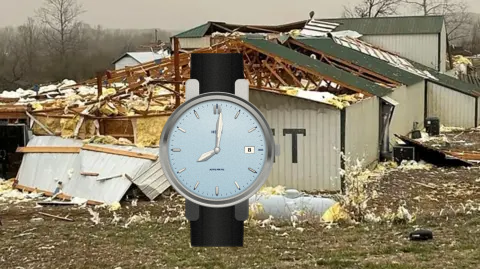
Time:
8:01
